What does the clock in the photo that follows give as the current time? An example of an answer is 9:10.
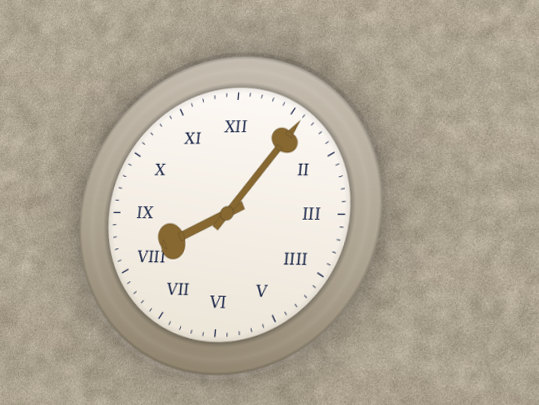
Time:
8:06
